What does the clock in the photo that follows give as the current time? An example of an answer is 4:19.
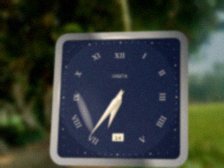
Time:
6:36
